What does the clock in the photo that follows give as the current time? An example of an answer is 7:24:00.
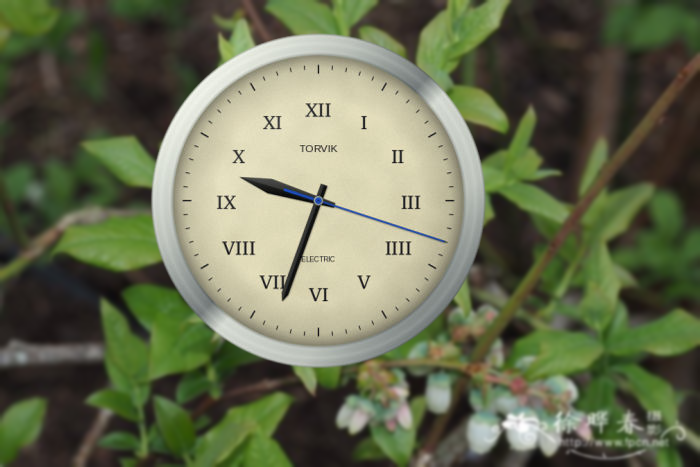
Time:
9:33:18
